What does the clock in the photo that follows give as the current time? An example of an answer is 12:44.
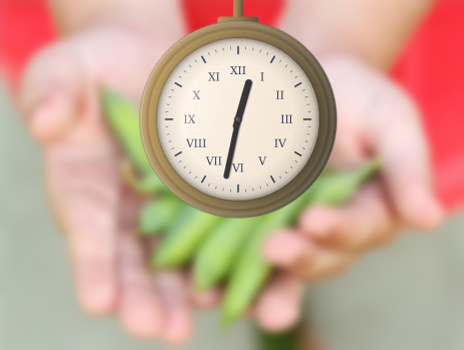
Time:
12:32
